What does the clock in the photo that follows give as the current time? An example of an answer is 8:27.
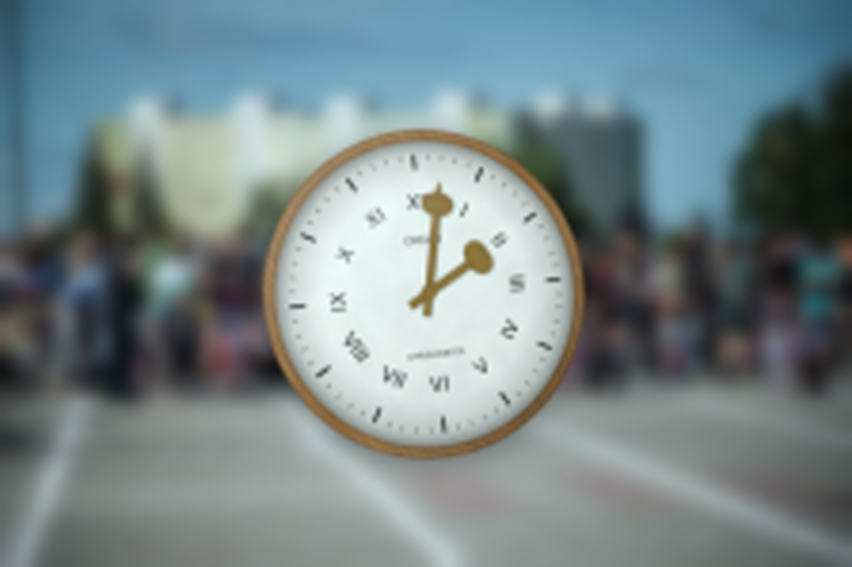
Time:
2:02
